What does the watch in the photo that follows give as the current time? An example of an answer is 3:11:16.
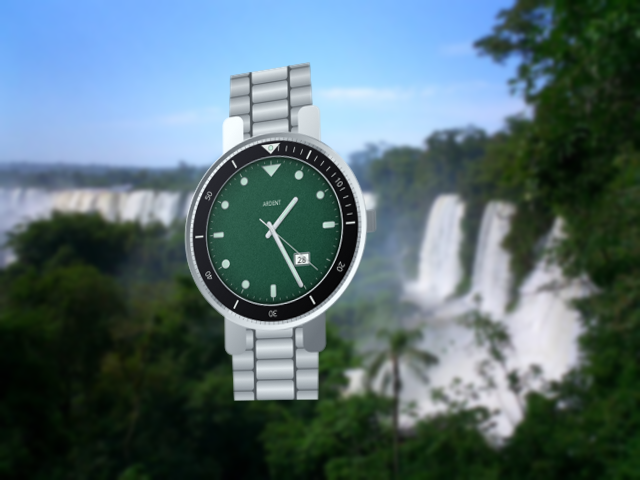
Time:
1:25:22
